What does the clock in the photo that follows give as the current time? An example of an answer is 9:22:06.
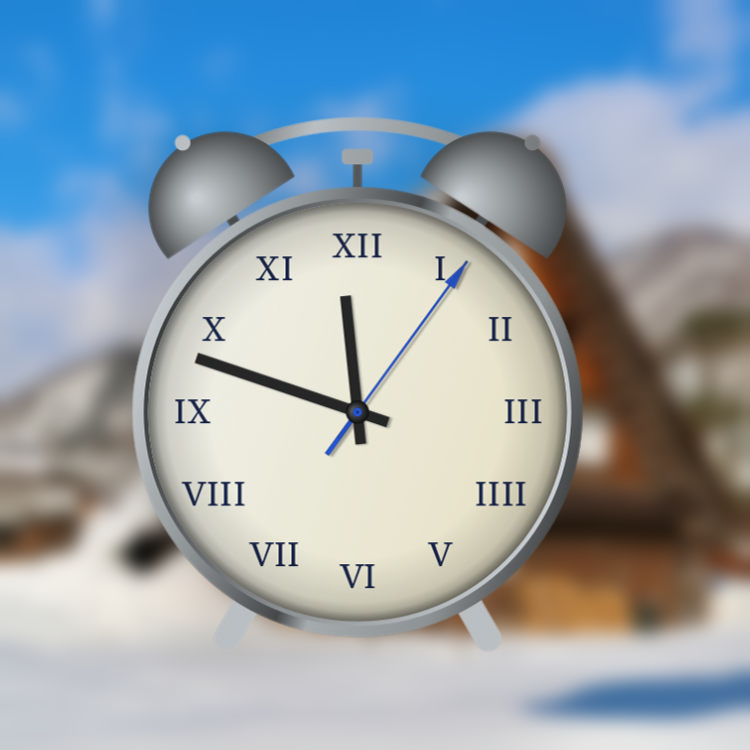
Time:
11:48:06
